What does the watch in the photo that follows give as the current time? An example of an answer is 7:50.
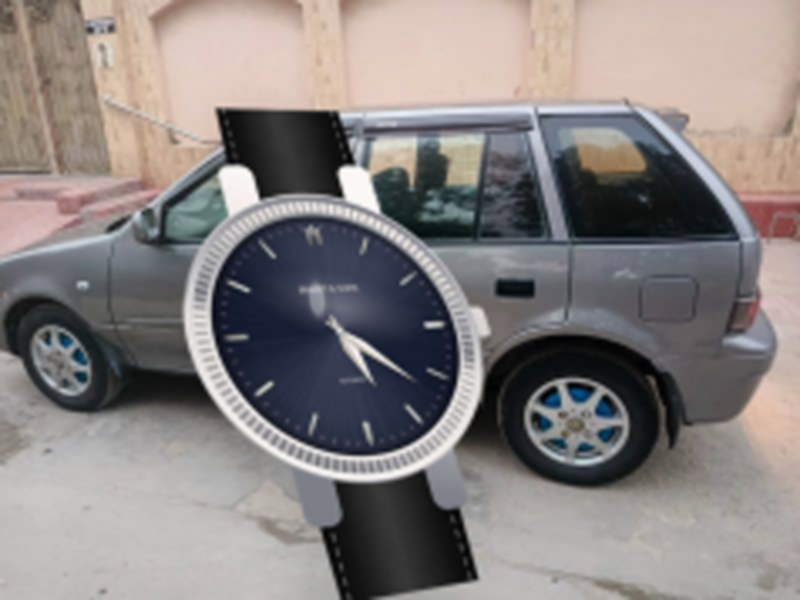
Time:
5:22
